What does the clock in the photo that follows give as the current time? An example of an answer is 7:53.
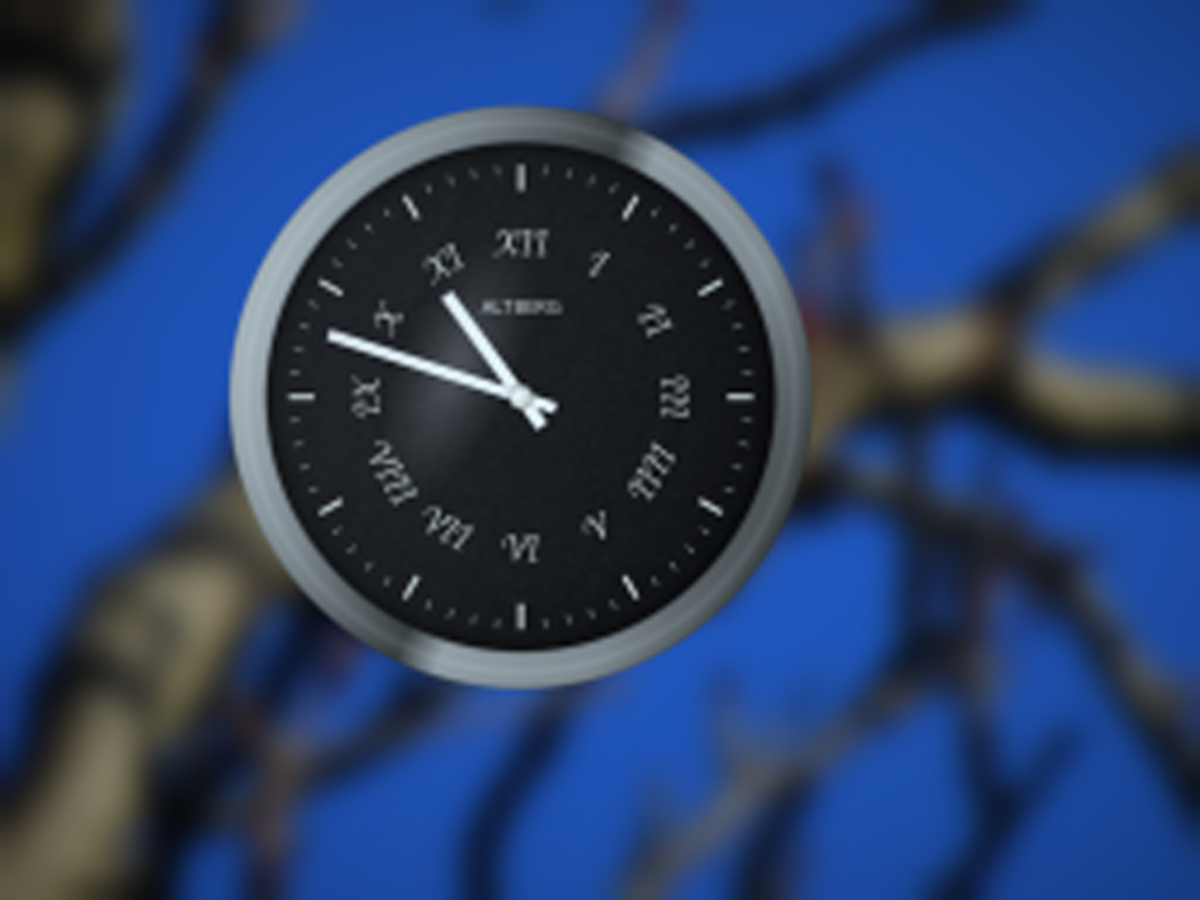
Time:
10:48
